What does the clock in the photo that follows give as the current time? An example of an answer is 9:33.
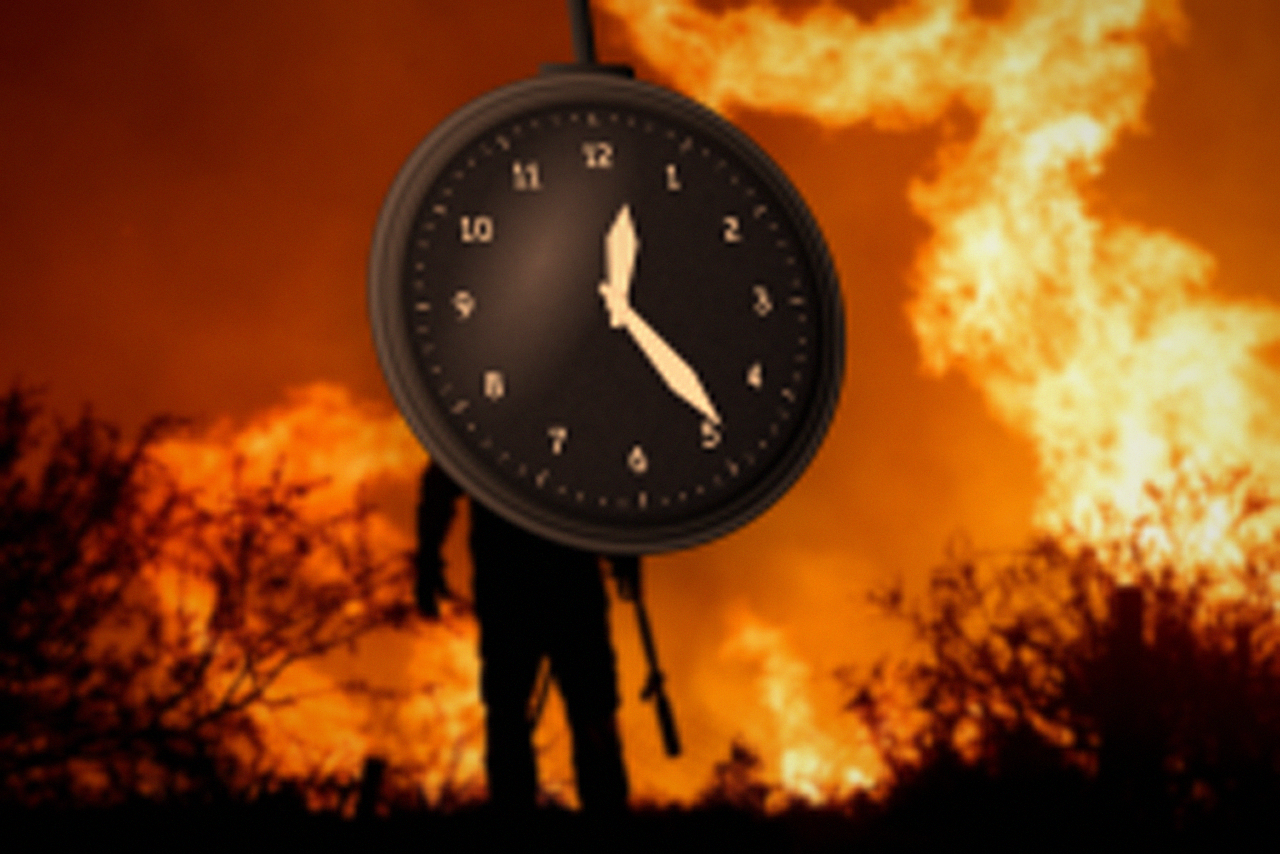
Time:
12:24
